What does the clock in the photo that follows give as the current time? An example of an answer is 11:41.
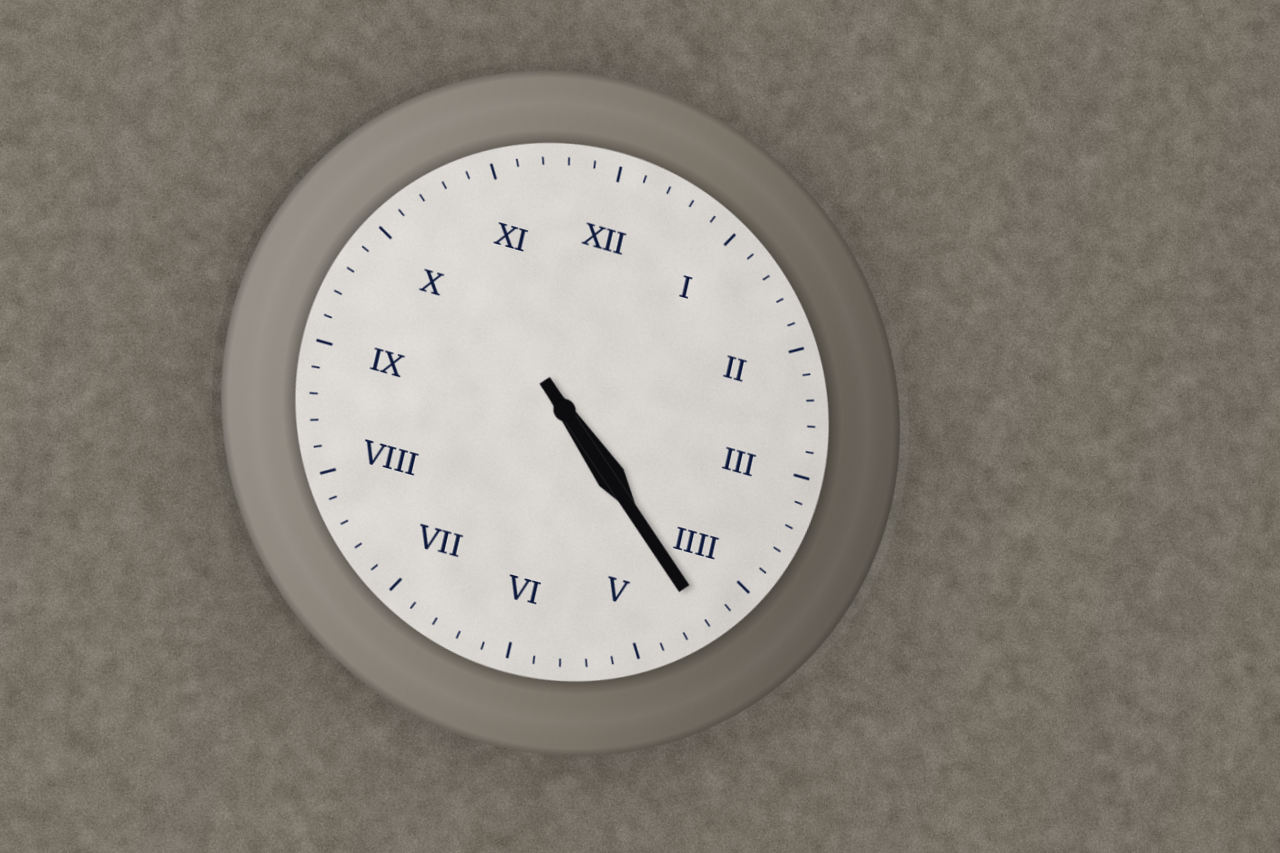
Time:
4:22
